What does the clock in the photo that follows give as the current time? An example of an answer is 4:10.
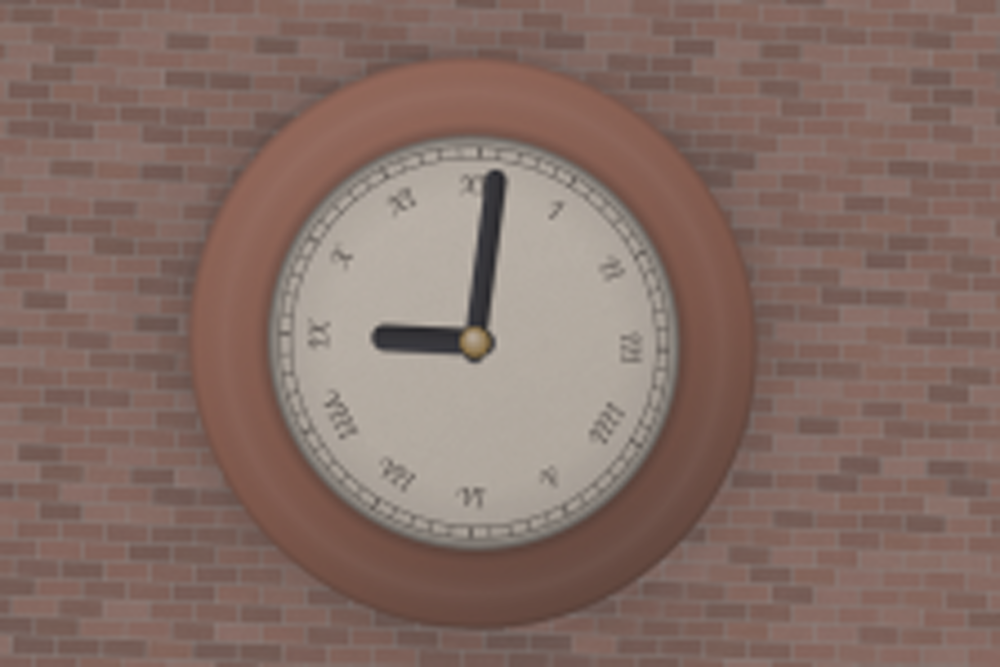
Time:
9:01
